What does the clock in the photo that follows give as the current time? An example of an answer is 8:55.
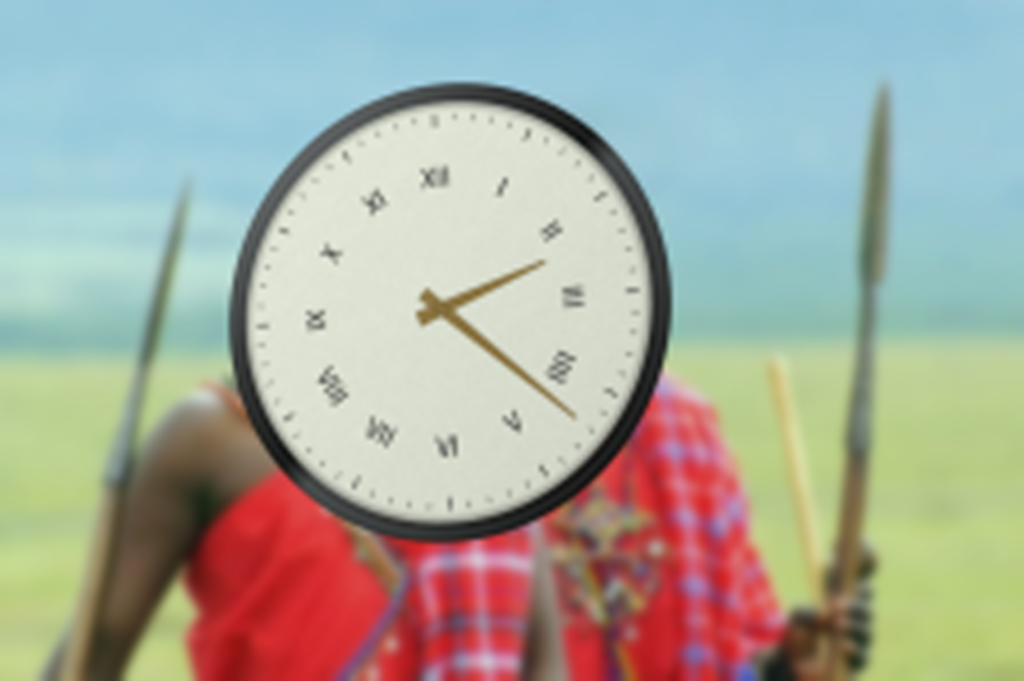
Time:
2:22
